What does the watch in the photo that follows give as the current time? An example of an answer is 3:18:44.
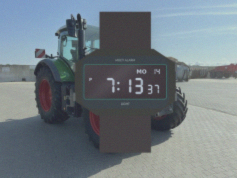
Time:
7:13:37
